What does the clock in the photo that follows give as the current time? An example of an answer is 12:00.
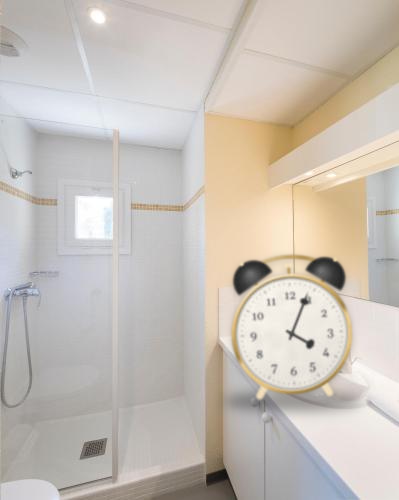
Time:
4:04
